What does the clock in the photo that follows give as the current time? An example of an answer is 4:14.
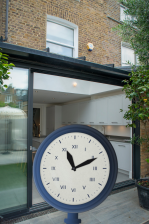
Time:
11:11
